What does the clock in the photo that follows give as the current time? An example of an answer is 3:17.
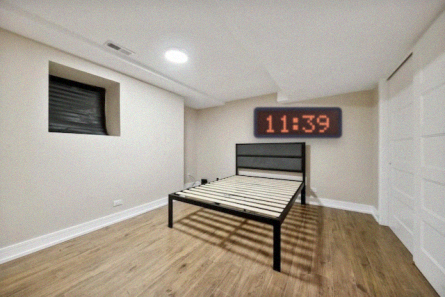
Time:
11:39
